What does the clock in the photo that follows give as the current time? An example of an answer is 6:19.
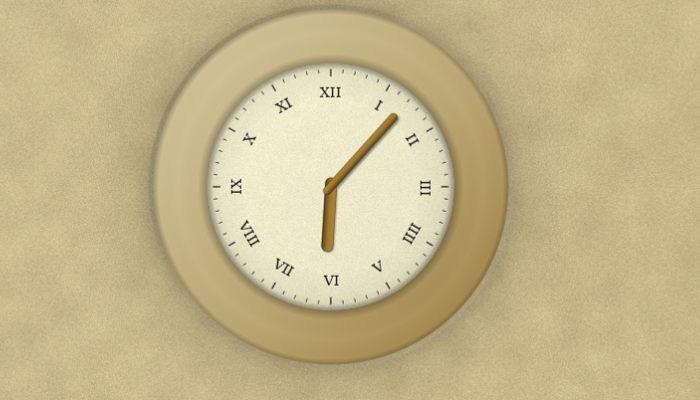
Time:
6:07
